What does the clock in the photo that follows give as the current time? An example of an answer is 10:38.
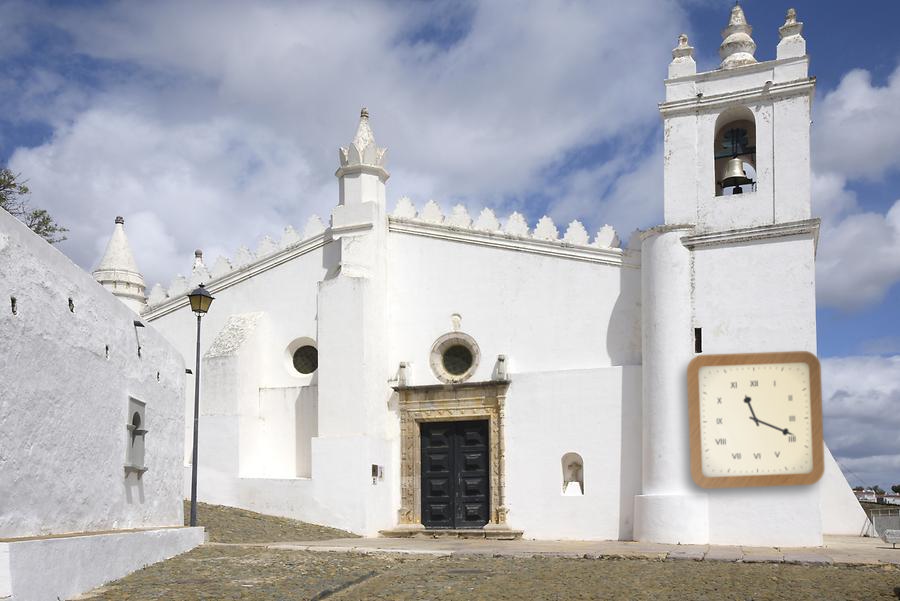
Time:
11:19
